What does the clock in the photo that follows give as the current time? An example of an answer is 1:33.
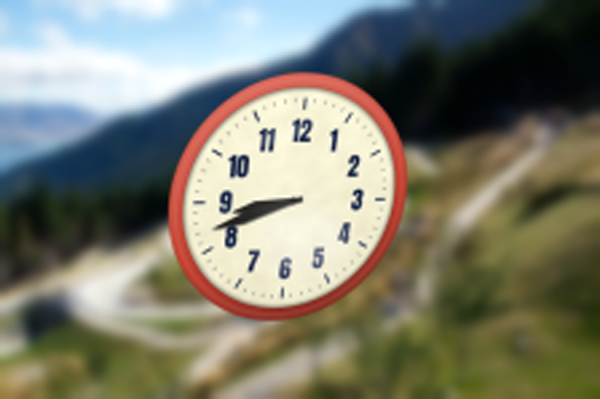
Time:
8:42
